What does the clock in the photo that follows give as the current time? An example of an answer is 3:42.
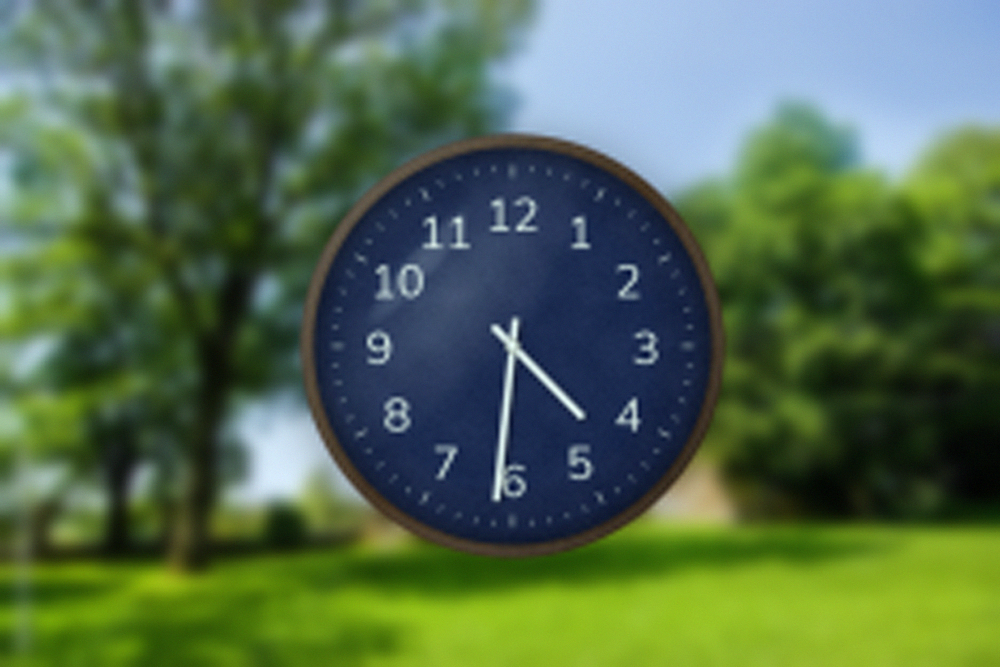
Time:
4:31
